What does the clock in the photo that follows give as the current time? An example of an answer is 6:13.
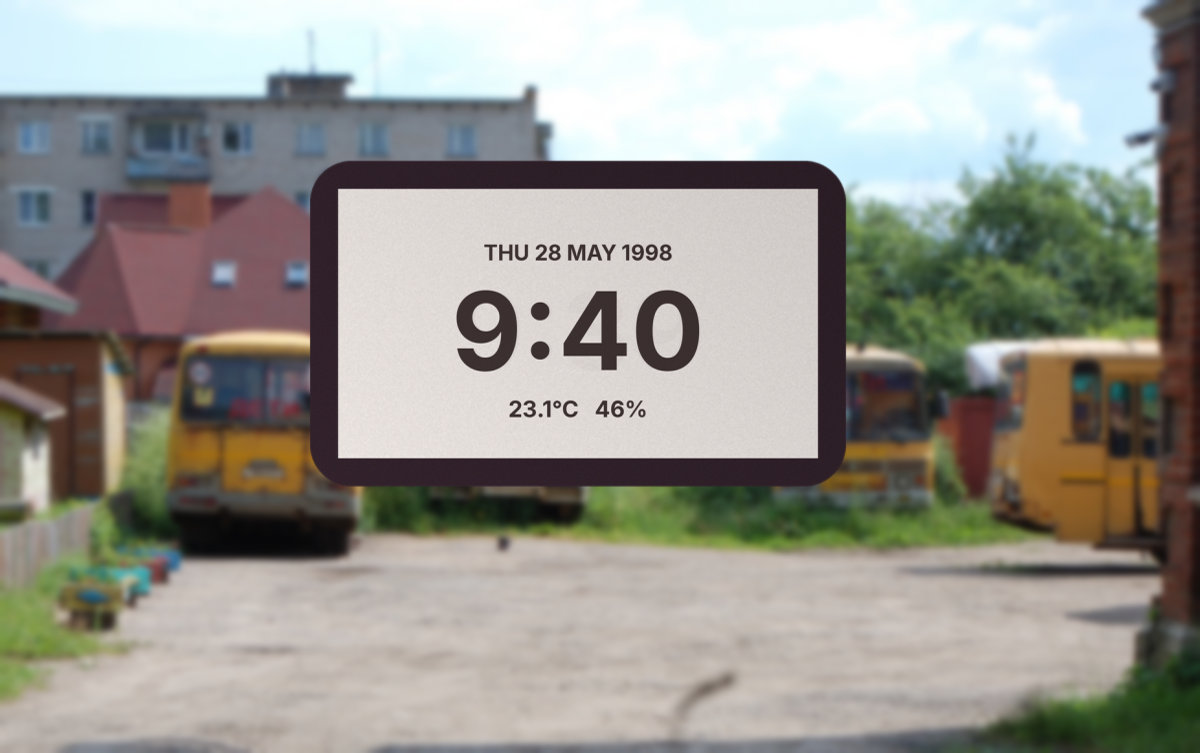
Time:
9:40
